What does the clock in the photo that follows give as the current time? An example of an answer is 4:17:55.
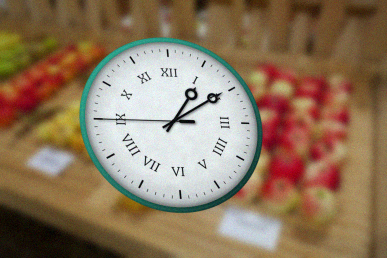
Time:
1:09:45
